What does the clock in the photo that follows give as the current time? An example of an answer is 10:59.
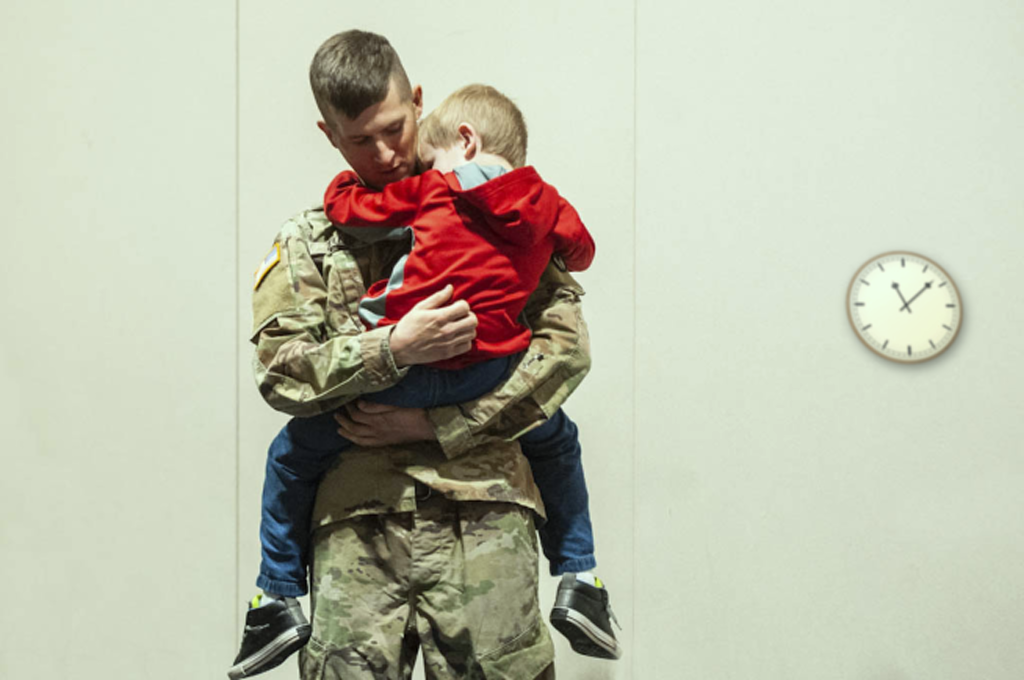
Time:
11:08
